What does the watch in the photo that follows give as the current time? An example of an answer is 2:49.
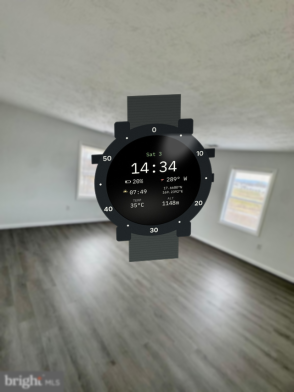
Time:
14:34
